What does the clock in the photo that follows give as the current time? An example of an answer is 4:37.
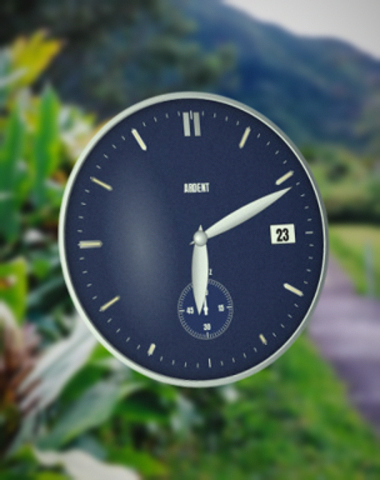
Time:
6:11
